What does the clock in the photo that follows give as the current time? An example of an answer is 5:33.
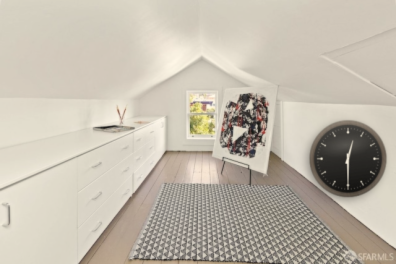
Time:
12:30
